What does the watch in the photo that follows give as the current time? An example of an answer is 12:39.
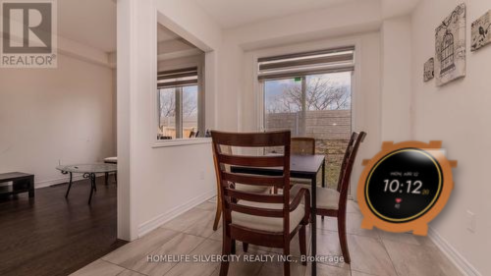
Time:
10:12
